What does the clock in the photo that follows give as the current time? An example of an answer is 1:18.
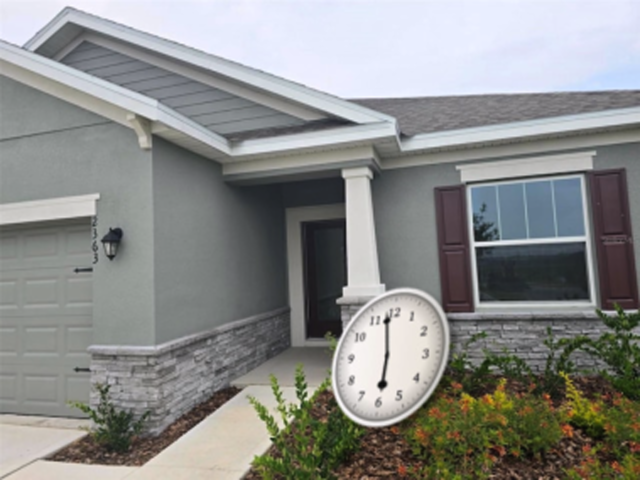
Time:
5:58
